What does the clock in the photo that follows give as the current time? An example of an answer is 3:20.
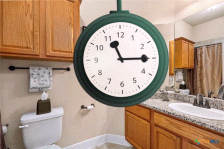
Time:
11:15
